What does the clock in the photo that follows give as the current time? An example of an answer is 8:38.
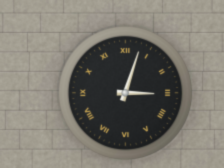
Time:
3:03
